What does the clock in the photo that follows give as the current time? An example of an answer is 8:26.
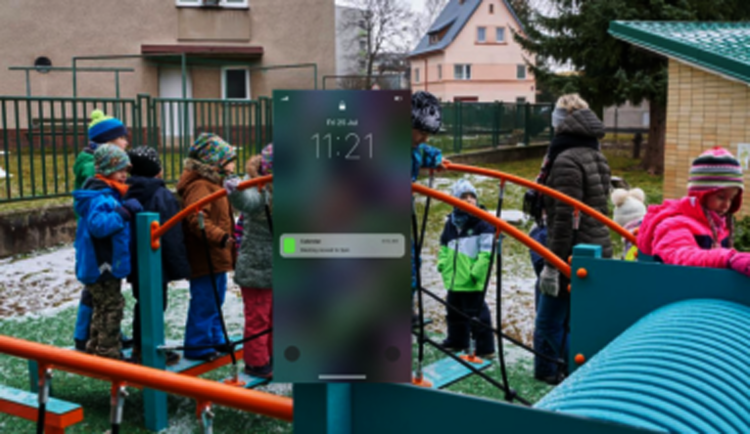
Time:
11:21
